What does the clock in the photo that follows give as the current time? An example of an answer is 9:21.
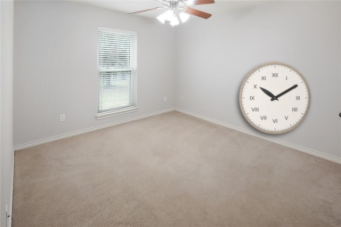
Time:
10:10
